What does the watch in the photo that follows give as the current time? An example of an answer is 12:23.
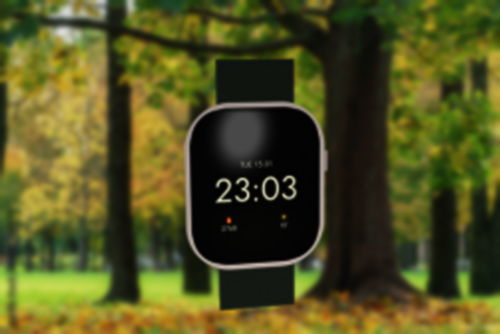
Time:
23:03
